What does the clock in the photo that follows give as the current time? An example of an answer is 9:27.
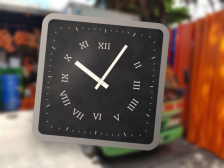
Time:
10:05
